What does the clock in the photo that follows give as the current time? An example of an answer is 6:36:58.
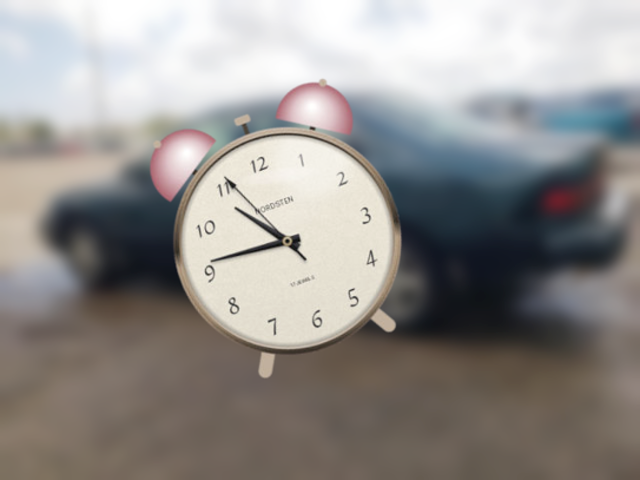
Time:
10:45:56
